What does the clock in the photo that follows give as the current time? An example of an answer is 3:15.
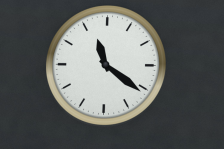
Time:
11:21
